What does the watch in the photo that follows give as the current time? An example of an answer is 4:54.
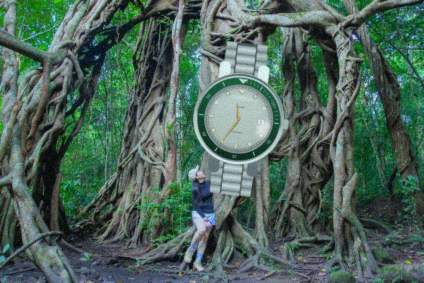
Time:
11:35
